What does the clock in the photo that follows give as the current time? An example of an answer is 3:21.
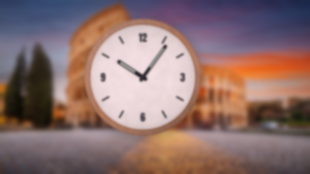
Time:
10:06
